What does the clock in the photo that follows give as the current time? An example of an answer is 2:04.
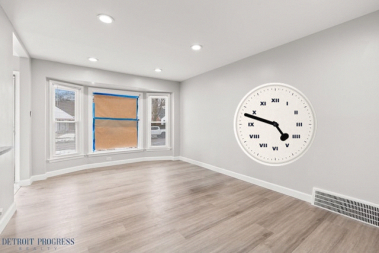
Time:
4:48
